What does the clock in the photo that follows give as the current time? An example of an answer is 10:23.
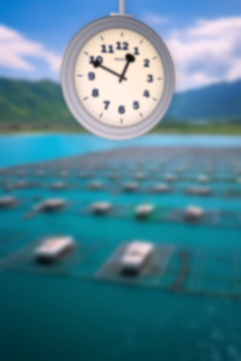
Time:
12:49
